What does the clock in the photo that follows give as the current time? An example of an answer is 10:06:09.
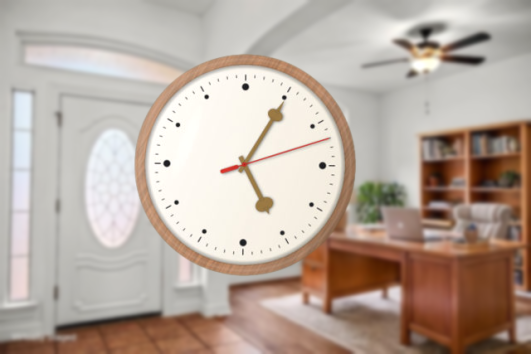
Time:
5:05:12
